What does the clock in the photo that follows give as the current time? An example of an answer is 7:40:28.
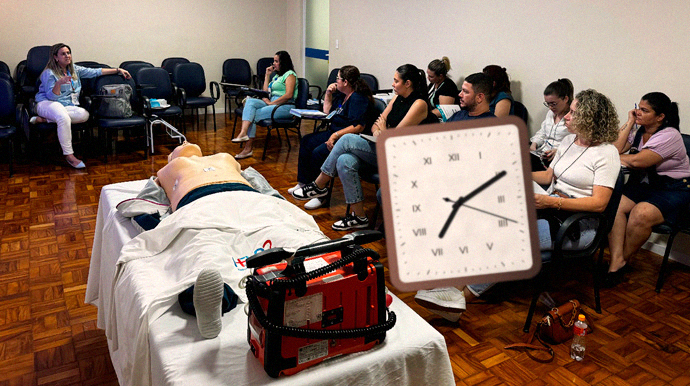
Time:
7:10:19
